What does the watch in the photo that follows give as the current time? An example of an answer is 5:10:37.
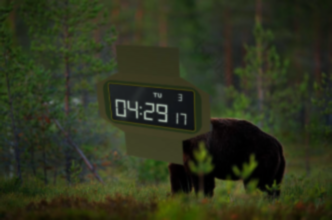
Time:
4:29:17
